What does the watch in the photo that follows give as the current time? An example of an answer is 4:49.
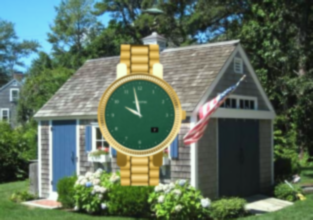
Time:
9:58
